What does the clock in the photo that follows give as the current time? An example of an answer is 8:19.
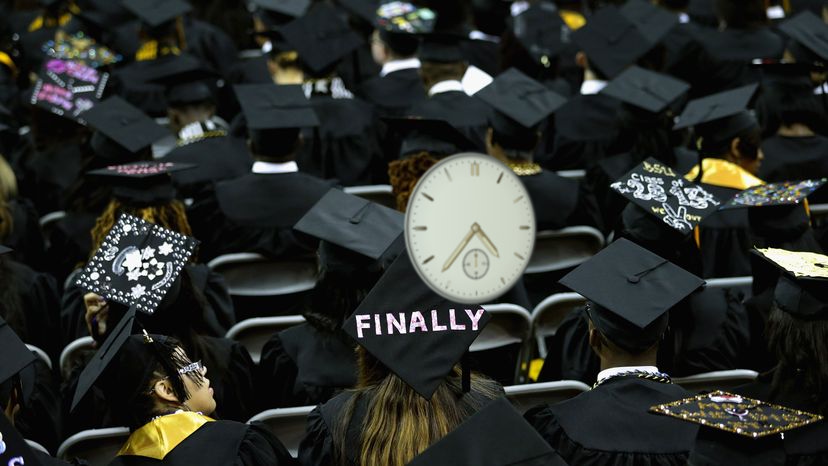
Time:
4:37
